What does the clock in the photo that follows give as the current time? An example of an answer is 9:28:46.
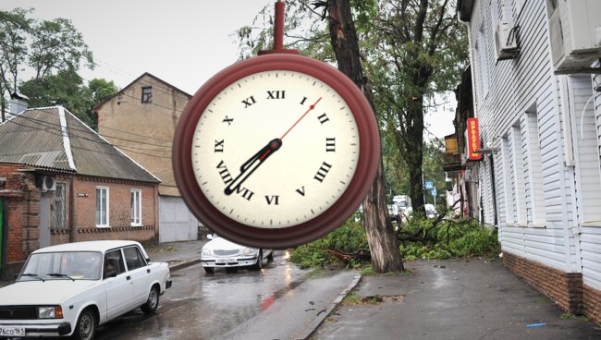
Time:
7:37:07
